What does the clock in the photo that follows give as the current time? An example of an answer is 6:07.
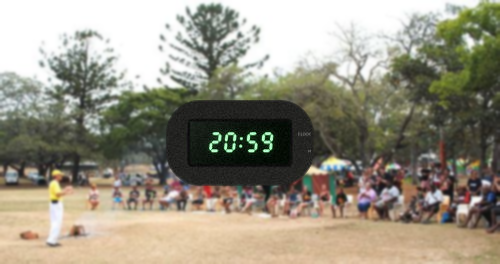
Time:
20:59
